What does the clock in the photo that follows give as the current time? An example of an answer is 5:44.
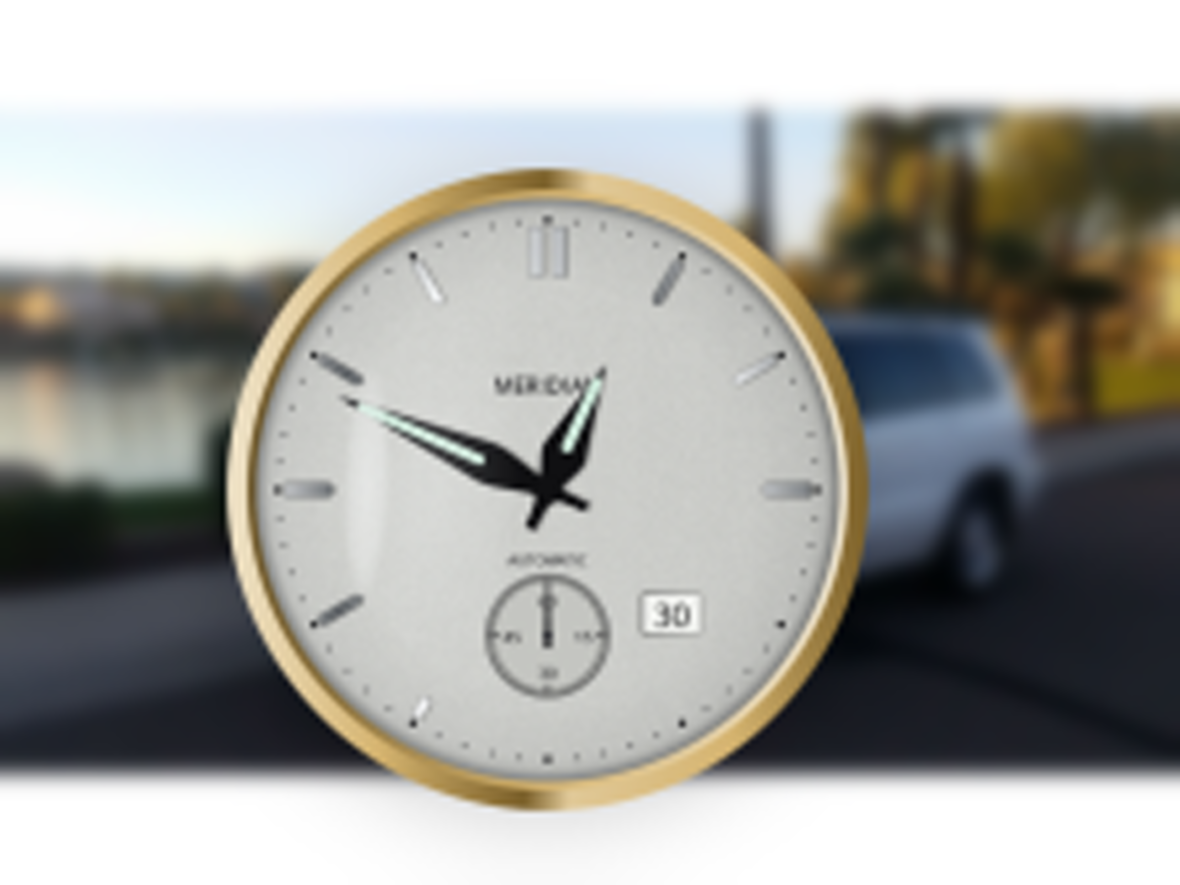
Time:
12:49
